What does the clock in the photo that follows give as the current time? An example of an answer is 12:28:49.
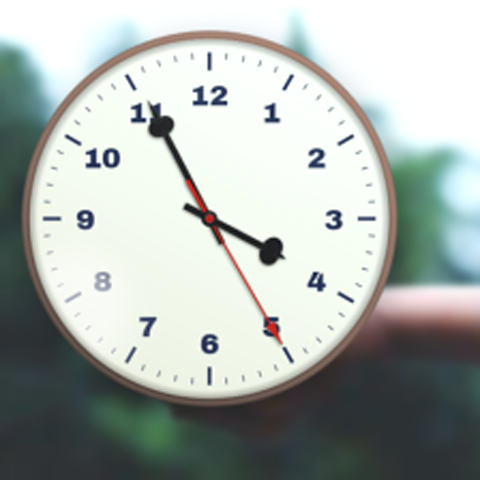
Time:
3:55:25
